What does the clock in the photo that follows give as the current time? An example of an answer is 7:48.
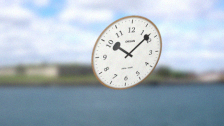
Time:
10:08
